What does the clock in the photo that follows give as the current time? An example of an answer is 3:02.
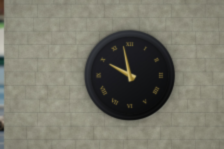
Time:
9:58
